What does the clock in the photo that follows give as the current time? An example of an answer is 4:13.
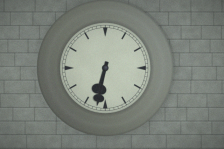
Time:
6:32
